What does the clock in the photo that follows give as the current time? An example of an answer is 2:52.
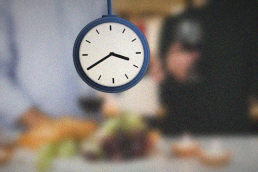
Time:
3:40
